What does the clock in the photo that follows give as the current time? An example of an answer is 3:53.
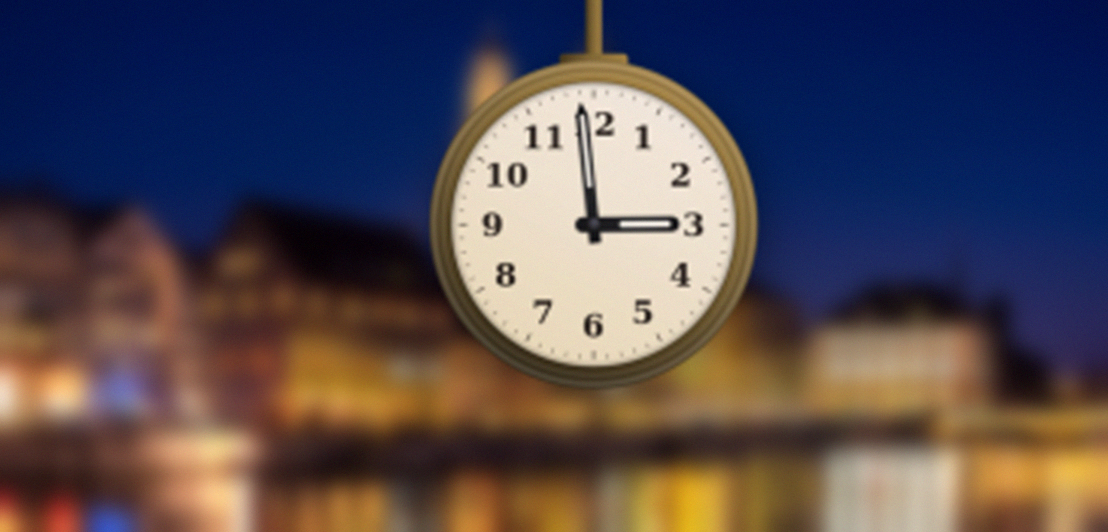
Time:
2:59
